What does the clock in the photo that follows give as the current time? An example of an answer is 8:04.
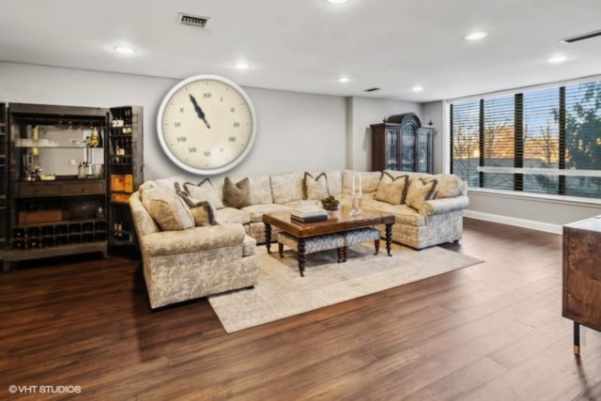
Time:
10:55
